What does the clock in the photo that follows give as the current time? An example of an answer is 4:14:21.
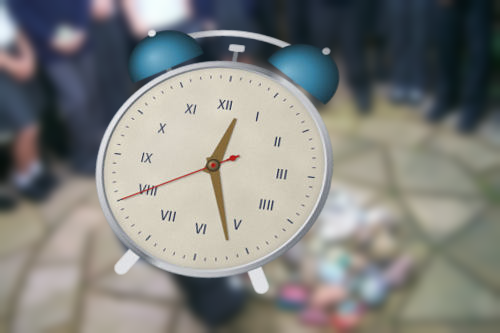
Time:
12:26:40
